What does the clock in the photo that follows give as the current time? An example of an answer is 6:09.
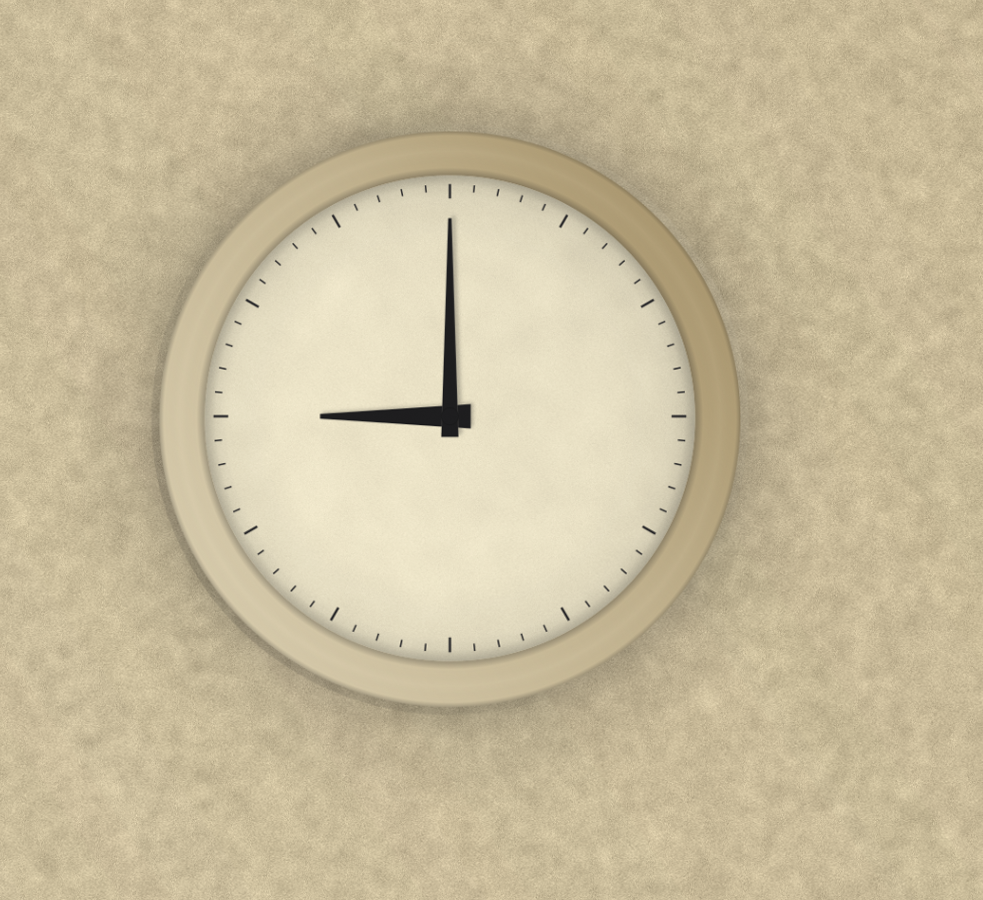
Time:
9:00
